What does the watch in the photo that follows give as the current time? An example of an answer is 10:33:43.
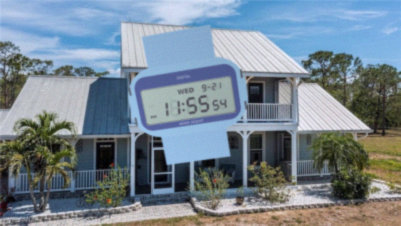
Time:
11:55:54
